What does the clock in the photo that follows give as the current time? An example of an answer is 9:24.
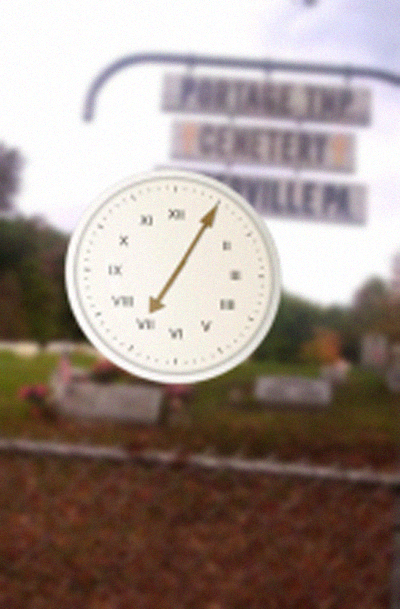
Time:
7:05
